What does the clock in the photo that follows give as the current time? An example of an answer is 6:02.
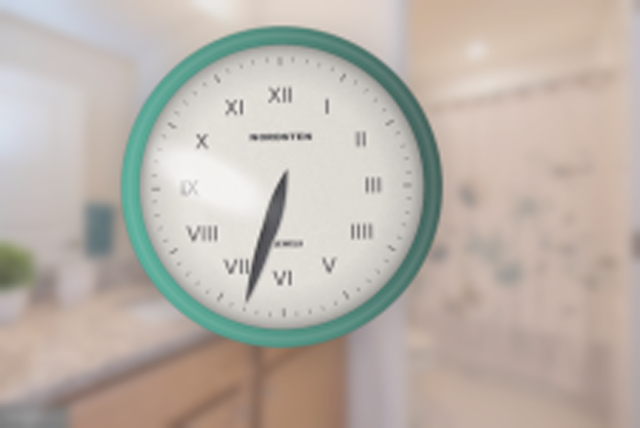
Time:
6:33
